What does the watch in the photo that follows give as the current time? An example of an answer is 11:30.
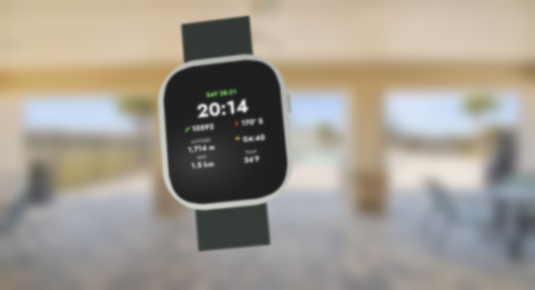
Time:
20:14
